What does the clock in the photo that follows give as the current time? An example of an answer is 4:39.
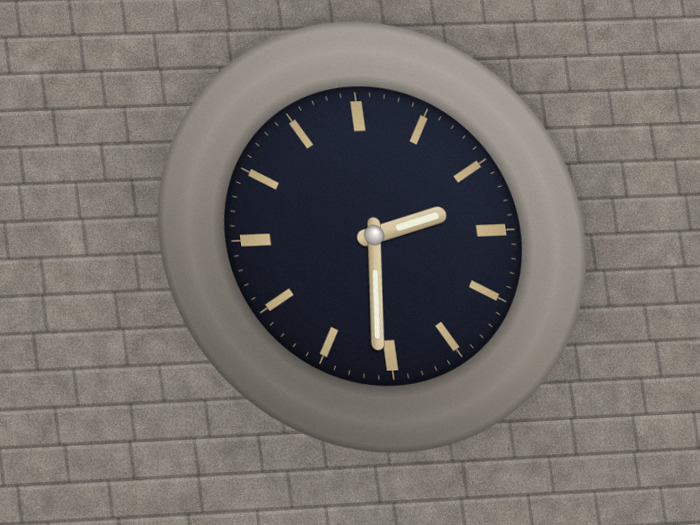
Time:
2:31
